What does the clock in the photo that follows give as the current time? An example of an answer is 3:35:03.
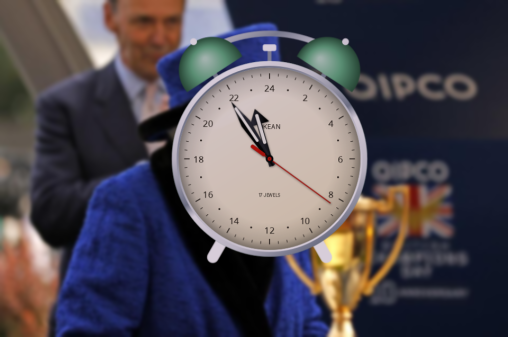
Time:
22:54:21
